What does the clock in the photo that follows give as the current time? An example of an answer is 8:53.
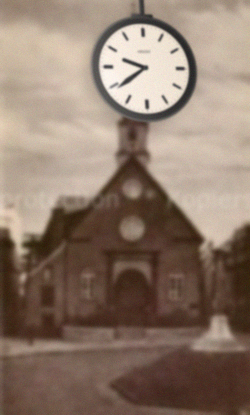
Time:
9:39
